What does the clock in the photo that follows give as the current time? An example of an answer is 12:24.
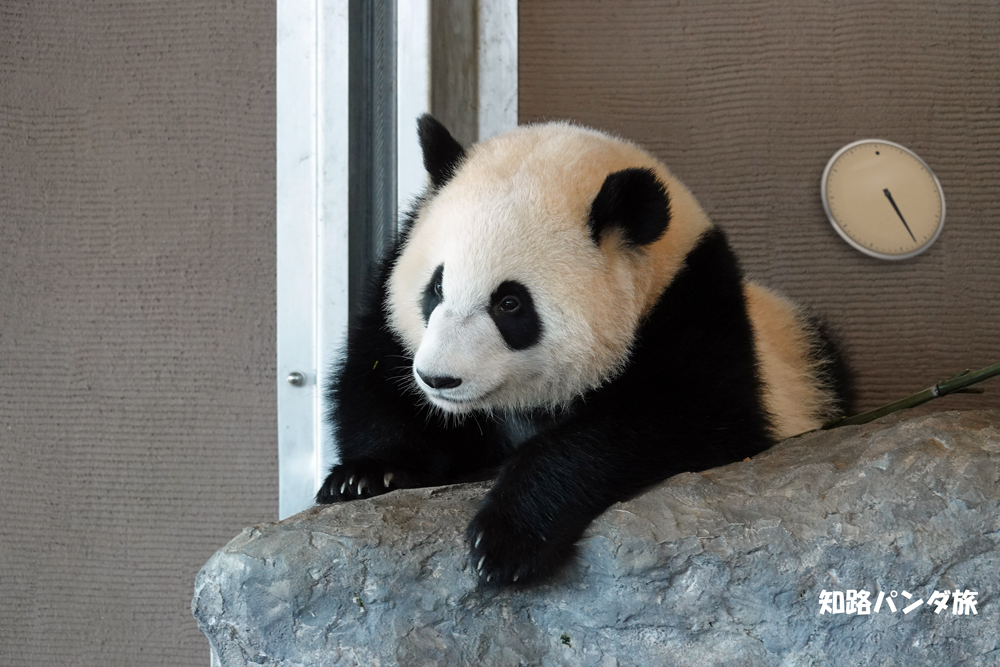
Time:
5:27
